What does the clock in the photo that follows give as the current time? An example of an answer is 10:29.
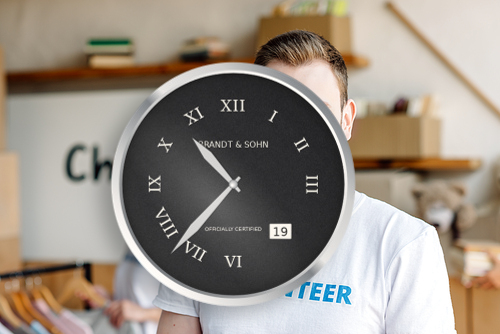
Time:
10:37
